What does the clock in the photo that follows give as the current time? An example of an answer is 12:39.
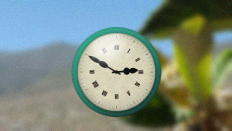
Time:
2:50
